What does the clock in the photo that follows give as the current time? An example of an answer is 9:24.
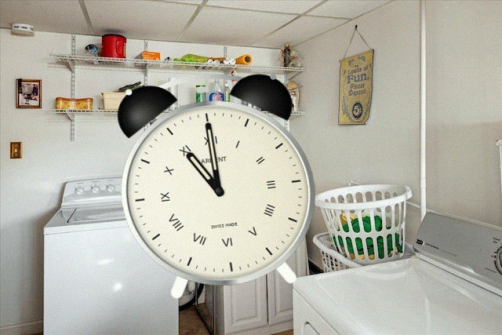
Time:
11:00
